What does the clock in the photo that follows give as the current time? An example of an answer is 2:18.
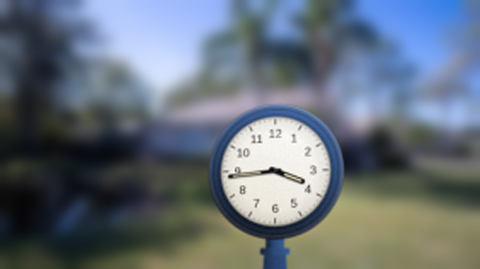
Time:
3:44
